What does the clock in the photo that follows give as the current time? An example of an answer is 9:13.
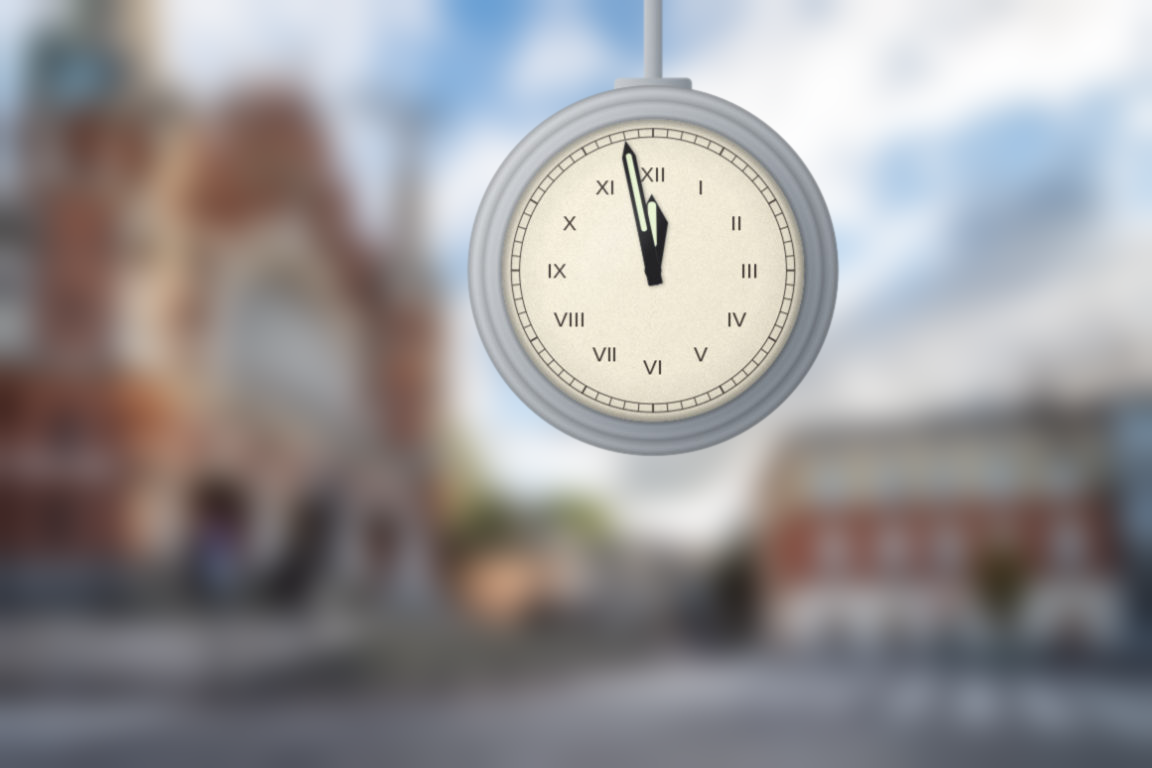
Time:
11:58
